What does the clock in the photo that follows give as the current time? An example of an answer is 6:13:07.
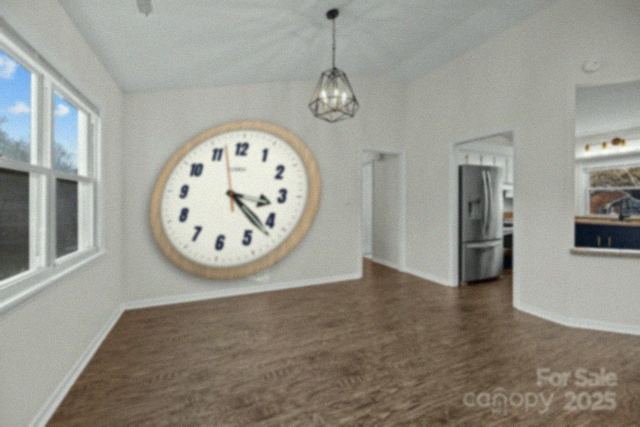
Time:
3:21:57
